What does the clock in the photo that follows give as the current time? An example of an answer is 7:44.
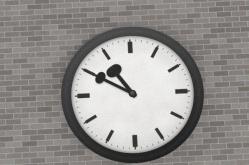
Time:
10:50
